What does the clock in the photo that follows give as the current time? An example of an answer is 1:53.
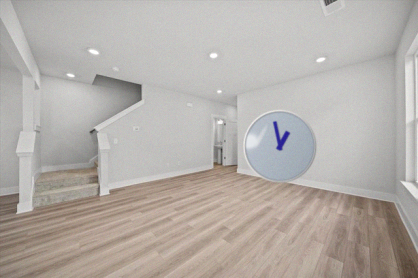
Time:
12:58
